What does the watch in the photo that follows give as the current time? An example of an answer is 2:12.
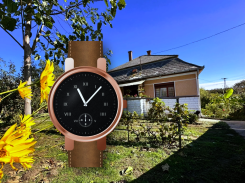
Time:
11:07
